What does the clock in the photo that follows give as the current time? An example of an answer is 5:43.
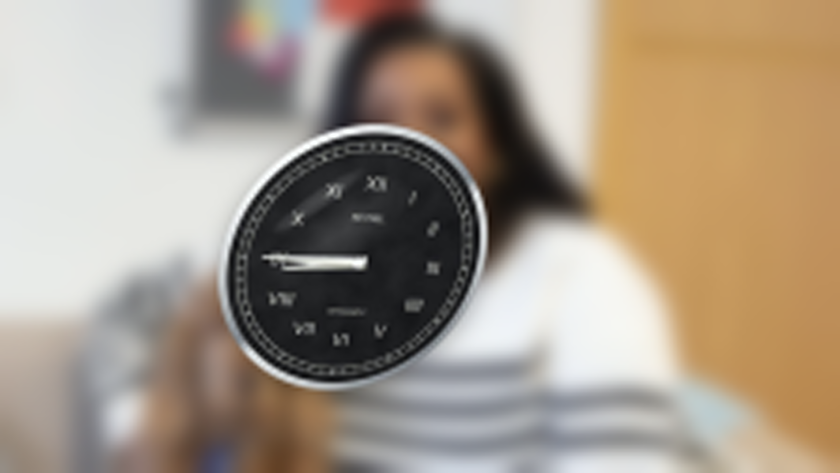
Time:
8:45
